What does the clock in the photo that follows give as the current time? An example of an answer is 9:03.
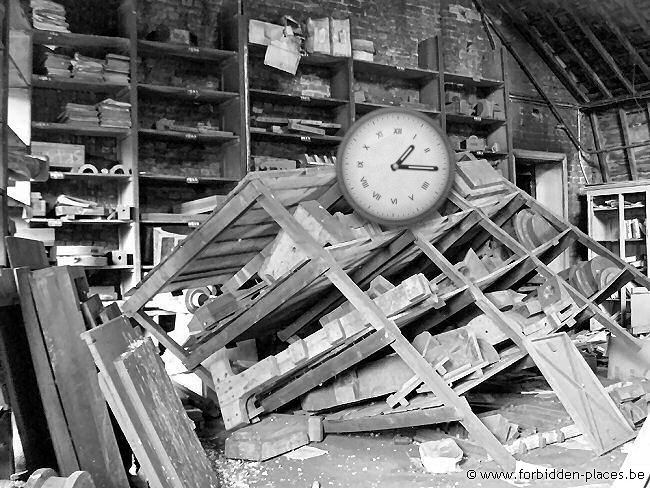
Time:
1:15
